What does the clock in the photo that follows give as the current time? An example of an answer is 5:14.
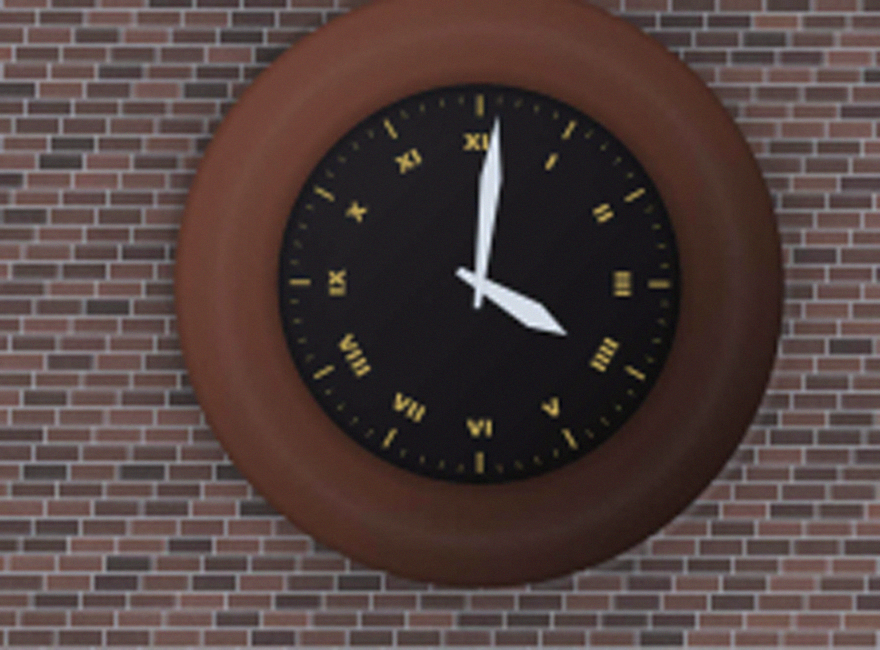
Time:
4:01
